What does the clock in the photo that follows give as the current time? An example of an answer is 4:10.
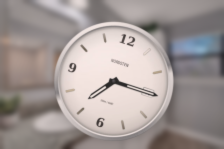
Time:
7:15
